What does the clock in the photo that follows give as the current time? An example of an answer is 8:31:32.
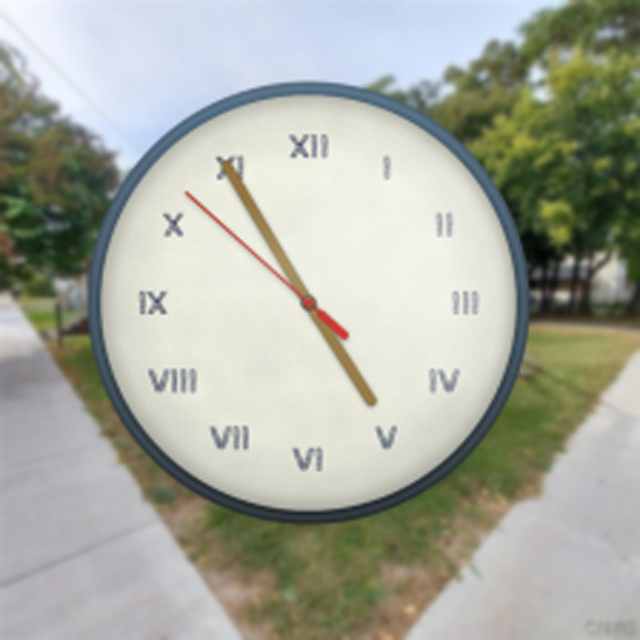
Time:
4:54:52
